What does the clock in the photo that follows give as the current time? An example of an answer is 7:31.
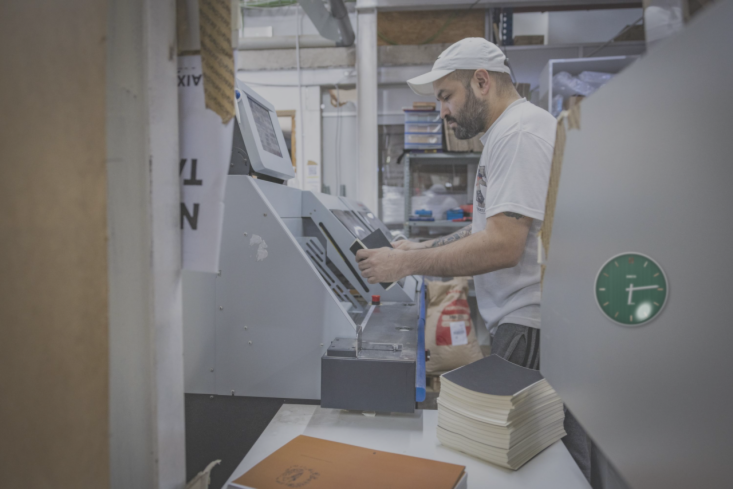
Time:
6:14
